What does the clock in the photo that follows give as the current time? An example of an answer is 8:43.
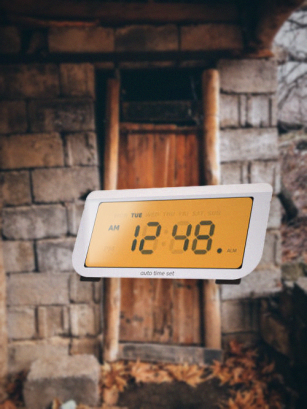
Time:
12:48
